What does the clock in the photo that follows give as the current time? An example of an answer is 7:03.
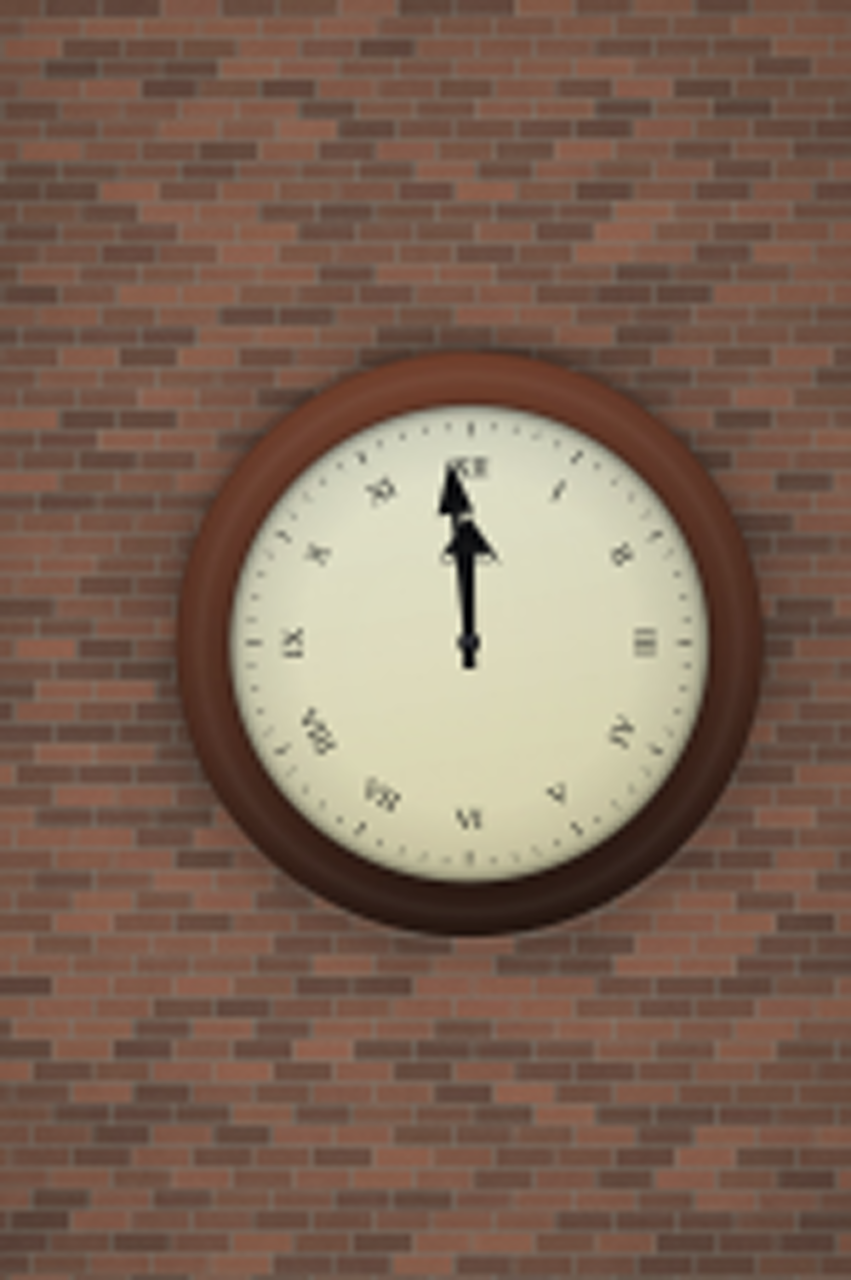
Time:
11:59
